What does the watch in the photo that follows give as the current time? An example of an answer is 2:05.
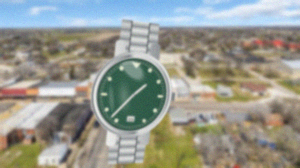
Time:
1:37
